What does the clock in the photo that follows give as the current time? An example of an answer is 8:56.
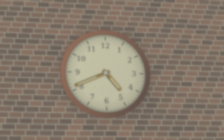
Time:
4:41
